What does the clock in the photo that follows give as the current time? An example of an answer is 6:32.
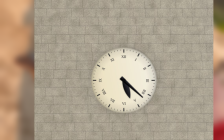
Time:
5:22
